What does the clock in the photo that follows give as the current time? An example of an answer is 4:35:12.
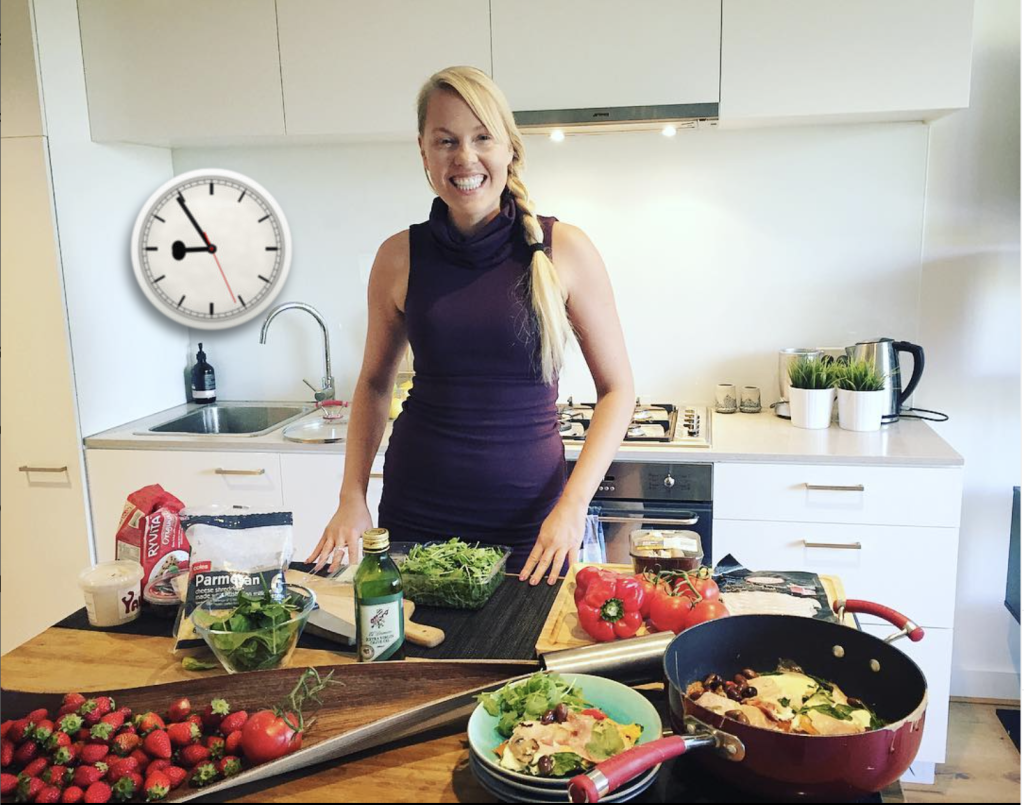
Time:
8:54:26
